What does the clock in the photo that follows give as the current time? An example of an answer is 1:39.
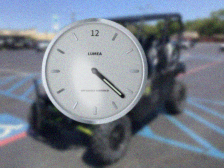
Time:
4:22
